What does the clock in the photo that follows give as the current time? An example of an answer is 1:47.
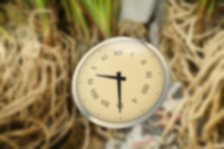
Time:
9:30
